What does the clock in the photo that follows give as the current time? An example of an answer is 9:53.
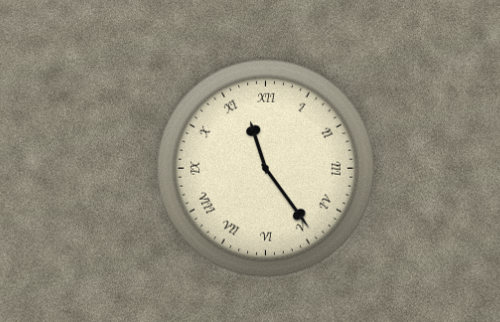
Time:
11:24
